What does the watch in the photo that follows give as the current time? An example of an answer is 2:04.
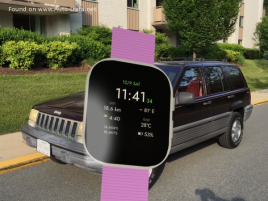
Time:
11:41
